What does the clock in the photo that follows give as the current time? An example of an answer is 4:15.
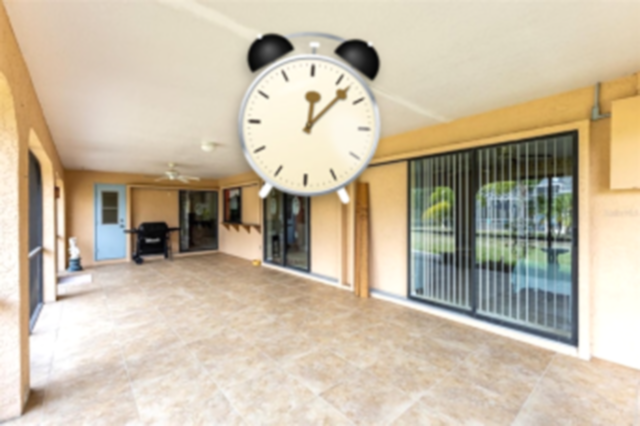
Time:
12:07
